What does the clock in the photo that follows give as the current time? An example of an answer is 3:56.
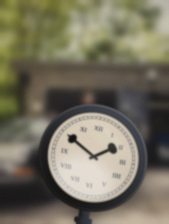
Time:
1:50
